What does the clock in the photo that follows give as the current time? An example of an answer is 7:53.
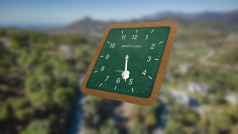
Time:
5:27
